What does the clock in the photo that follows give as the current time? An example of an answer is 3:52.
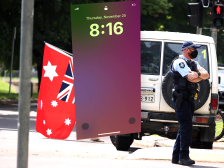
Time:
8:16
